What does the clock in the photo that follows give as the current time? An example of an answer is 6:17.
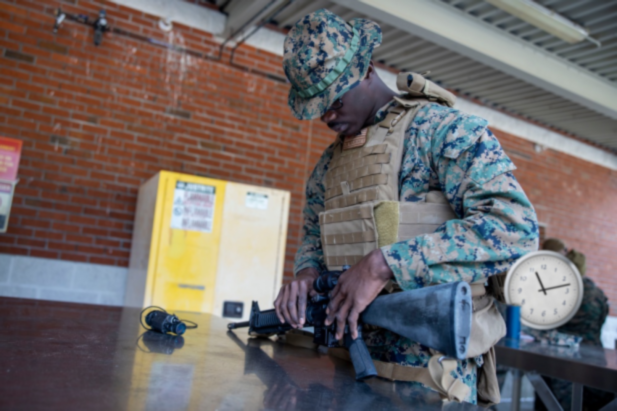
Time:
11:13
